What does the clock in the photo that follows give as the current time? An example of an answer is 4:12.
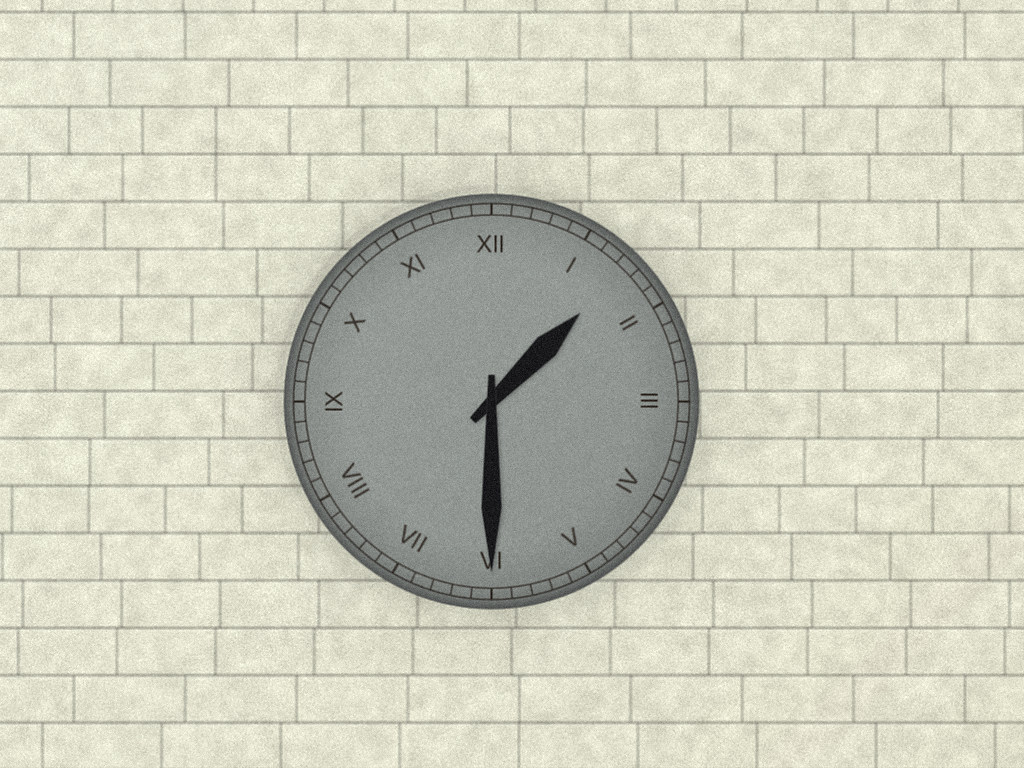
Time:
1:30
